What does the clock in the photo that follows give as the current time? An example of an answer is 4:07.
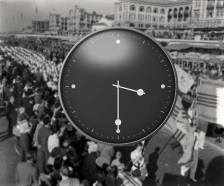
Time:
3:30
